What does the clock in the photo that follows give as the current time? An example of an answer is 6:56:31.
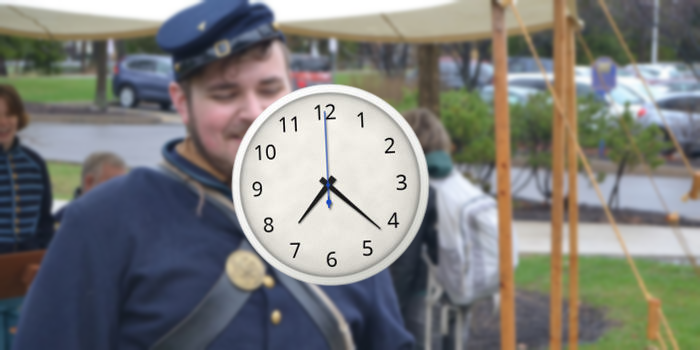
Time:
7:22:00
